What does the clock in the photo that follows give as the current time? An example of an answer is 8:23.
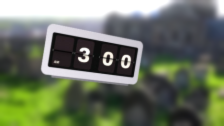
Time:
3:00
